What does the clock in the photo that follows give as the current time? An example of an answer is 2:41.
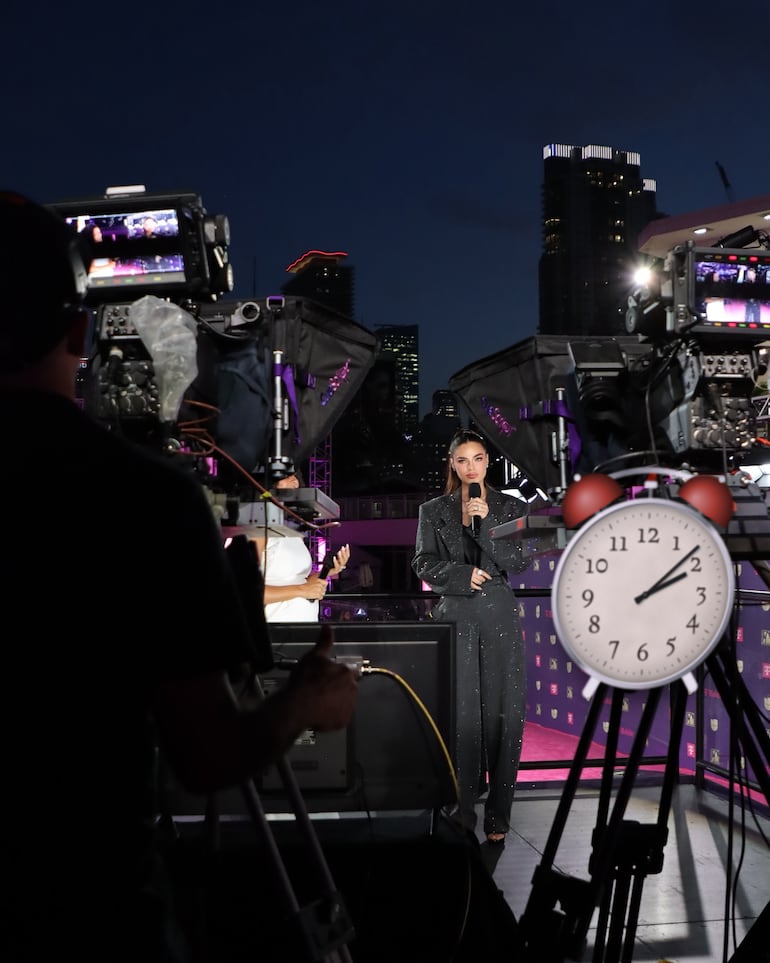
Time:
2:08
